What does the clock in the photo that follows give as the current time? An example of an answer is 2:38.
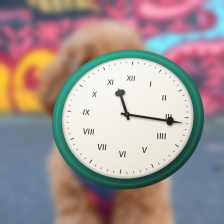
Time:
11:16
